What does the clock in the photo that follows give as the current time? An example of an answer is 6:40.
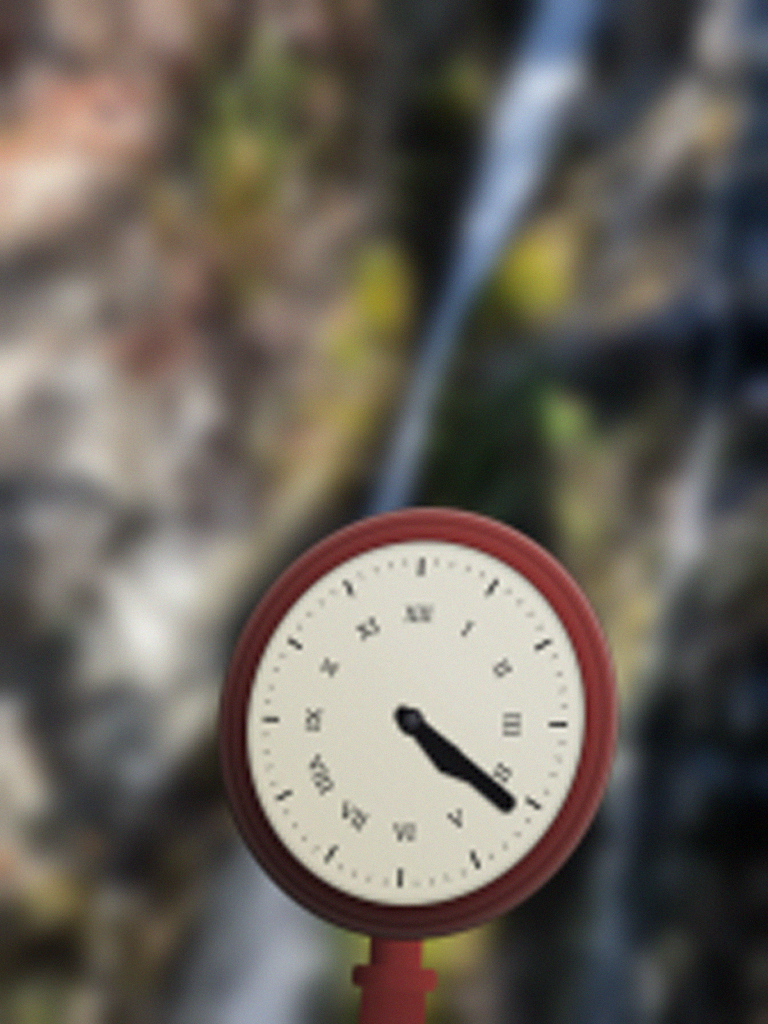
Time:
4:21
